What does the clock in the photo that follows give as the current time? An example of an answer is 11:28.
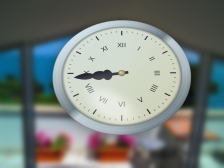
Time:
8:44
